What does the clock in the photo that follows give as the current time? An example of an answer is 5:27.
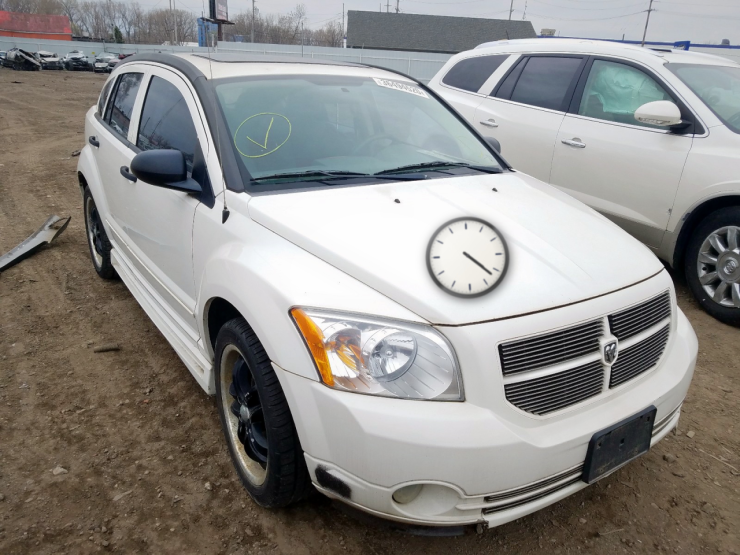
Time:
4:22
